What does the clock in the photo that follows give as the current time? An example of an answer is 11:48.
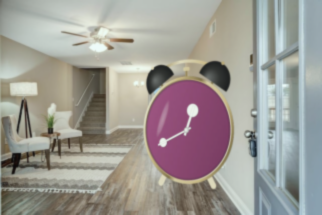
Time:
12:41
